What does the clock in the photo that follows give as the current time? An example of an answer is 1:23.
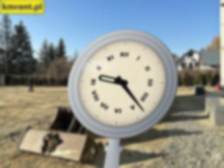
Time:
9:23
